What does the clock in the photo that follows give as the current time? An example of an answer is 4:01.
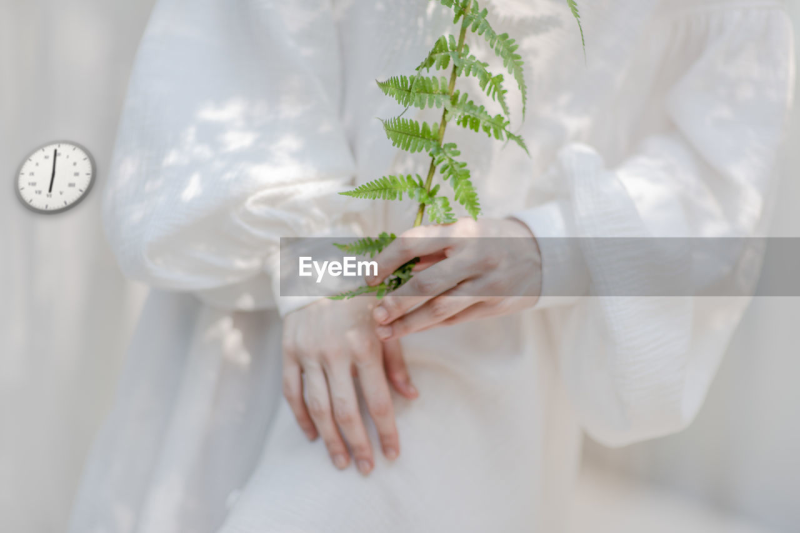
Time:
5:59
